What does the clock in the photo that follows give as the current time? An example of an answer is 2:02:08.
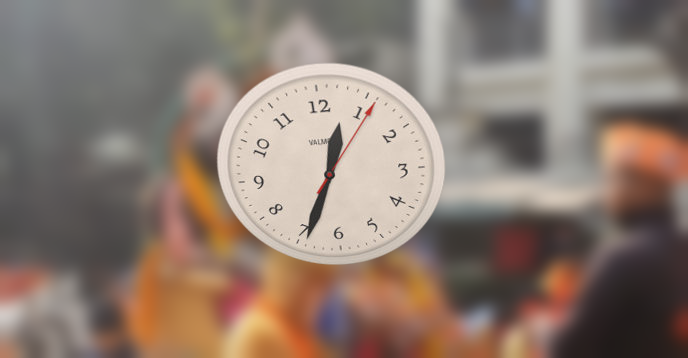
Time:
12:34:06
